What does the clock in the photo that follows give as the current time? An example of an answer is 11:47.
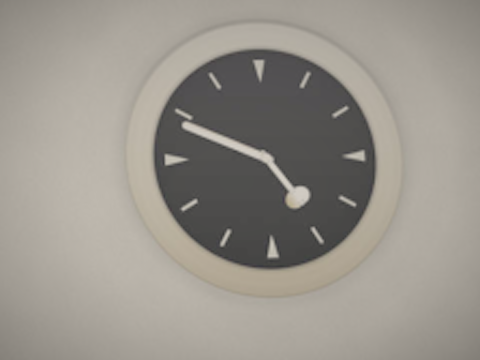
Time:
4:49
